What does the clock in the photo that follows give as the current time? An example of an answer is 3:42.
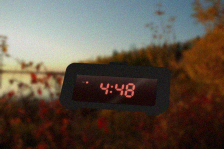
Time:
4:48
